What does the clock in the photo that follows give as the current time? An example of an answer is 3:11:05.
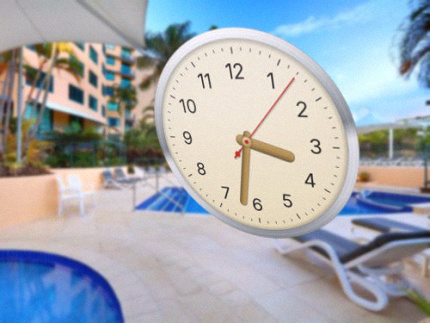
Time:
3:32:07
